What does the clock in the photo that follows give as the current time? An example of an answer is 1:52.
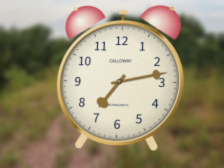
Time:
7:13
